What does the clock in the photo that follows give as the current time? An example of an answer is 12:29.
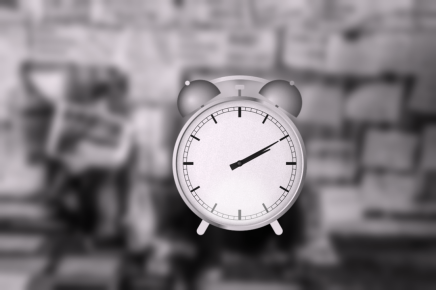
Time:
2:10
